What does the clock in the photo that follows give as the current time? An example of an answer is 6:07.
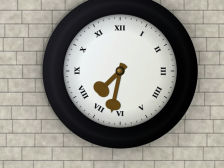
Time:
7:32
